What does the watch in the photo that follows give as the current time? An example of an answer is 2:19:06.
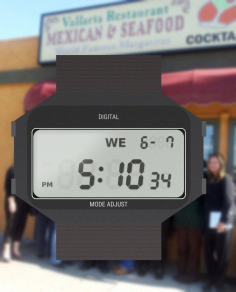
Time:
5:10:34
